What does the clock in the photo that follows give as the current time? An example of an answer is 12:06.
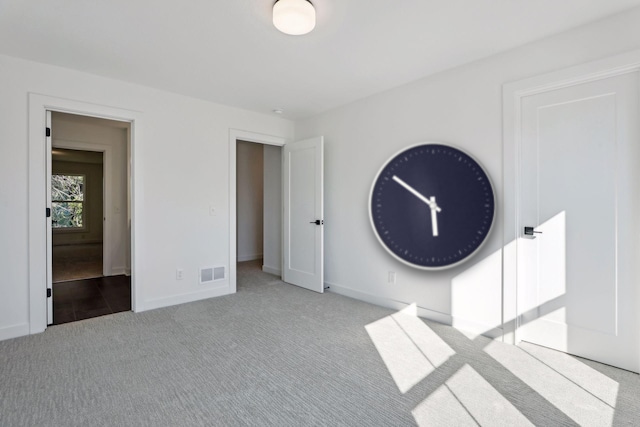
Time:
5:51
